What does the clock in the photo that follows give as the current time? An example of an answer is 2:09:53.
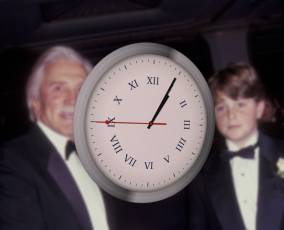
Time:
1:04:45
